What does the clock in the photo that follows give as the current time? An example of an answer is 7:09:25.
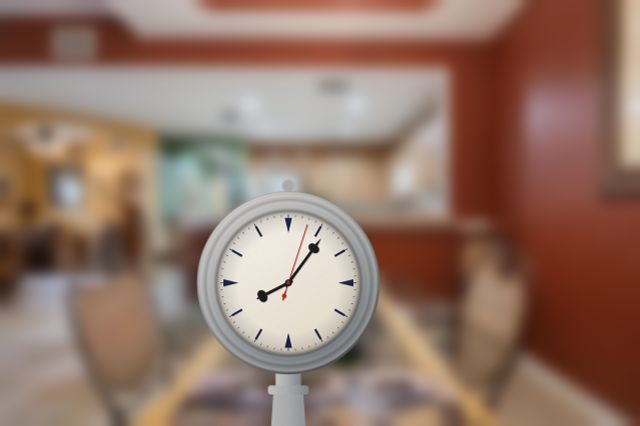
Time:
8:06:03
